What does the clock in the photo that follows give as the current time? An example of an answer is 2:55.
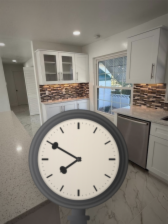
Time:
7:50
